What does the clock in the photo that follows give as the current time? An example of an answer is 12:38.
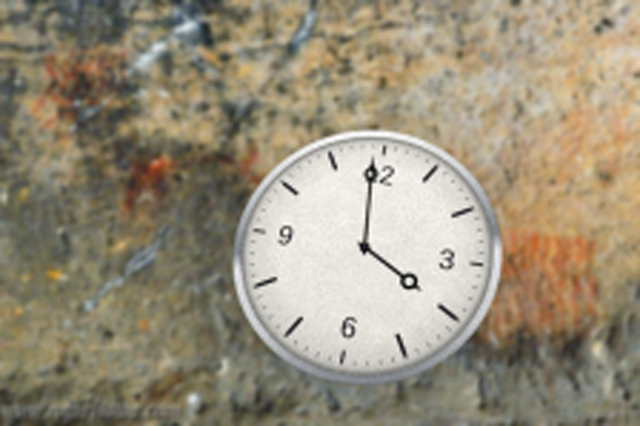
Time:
3:59
